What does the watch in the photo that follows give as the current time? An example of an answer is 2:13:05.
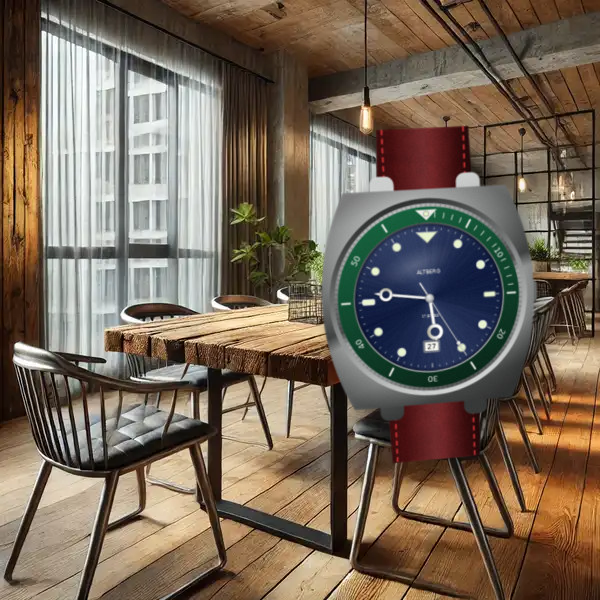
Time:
5:46:25
